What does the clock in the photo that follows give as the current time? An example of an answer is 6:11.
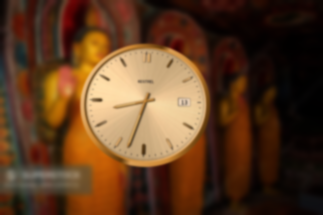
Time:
8:33
